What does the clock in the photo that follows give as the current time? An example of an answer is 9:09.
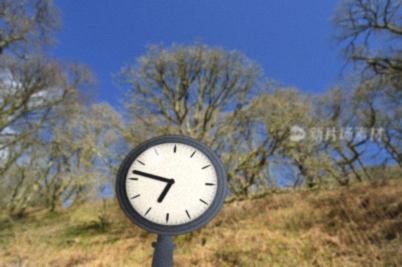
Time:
6:47
